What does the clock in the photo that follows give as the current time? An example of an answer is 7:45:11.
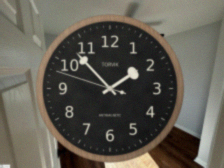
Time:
1:52:48
